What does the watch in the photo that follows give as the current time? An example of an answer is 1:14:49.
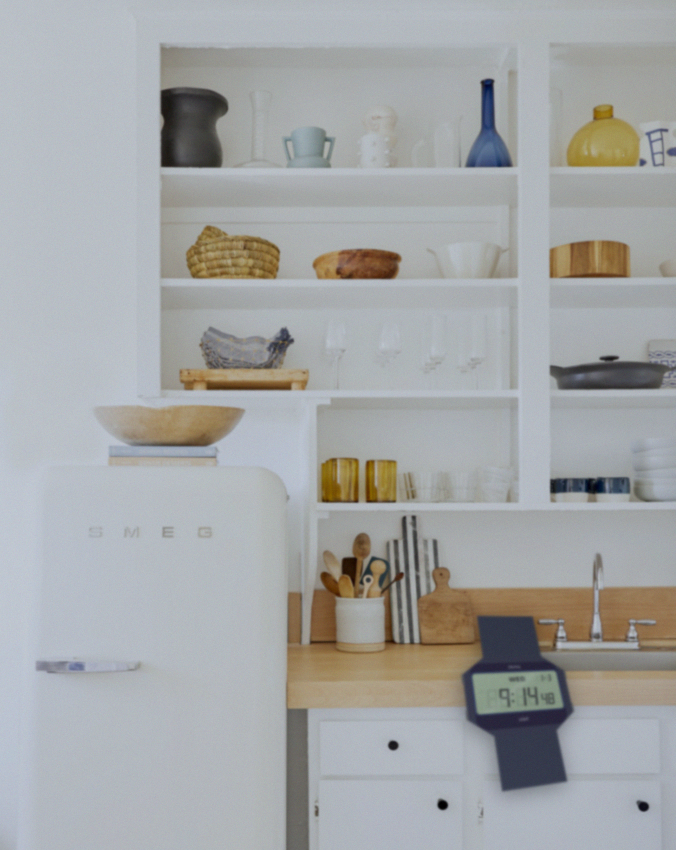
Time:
9:14:48
